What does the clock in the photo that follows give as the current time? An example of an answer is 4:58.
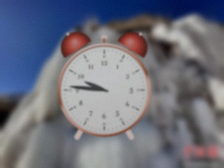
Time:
9:46
